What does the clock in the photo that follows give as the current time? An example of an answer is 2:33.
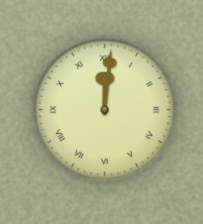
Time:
12:01
